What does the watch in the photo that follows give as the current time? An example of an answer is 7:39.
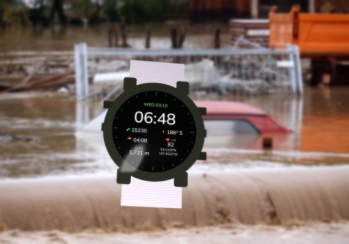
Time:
6:48
